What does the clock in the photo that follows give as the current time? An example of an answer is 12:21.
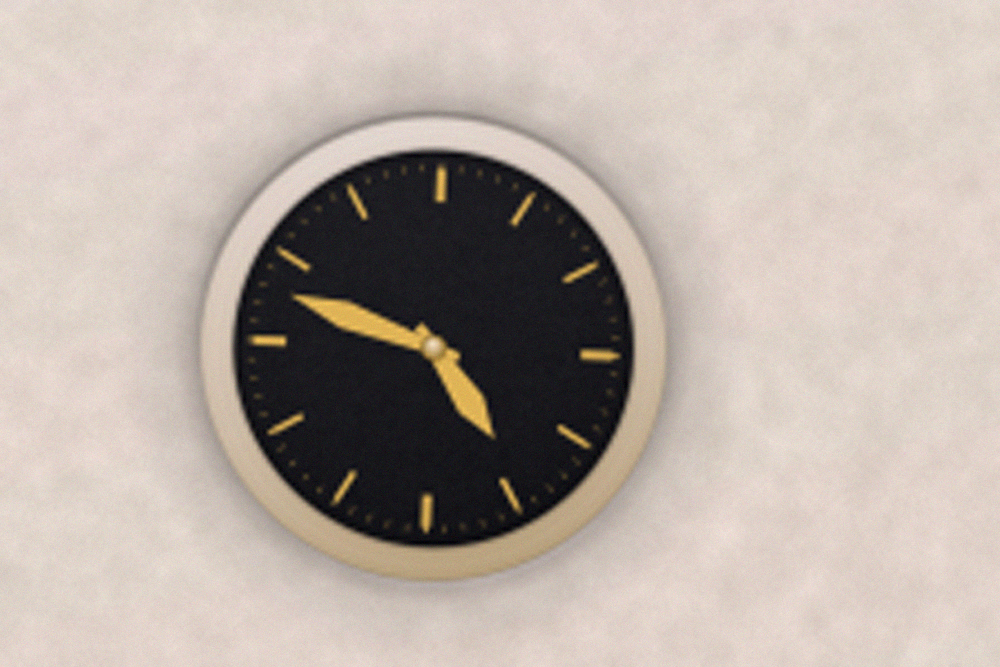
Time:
4:48
